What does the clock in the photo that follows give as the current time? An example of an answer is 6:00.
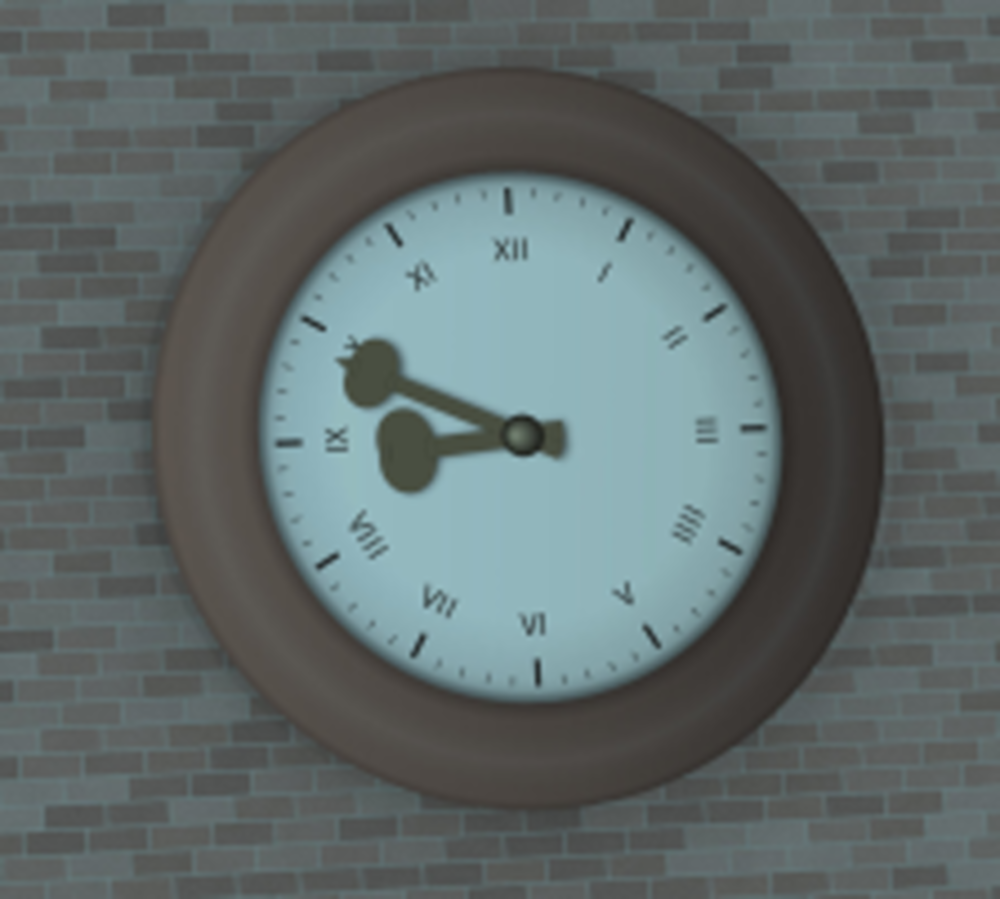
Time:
8:49
